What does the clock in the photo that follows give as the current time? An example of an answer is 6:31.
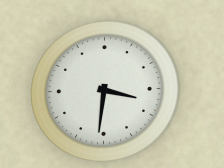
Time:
3:31
